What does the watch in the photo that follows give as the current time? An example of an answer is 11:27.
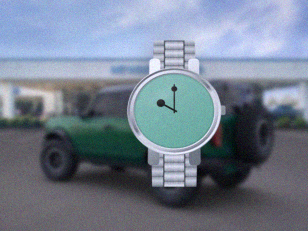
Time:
10:00
